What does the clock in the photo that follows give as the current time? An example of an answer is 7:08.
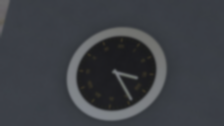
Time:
3:24
